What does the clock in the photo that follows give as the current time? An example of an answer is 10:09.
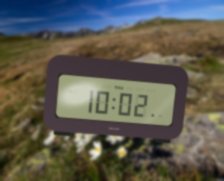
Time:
10:02
